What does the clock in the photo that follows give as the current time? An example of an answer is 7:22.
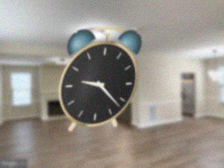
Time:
9:22
